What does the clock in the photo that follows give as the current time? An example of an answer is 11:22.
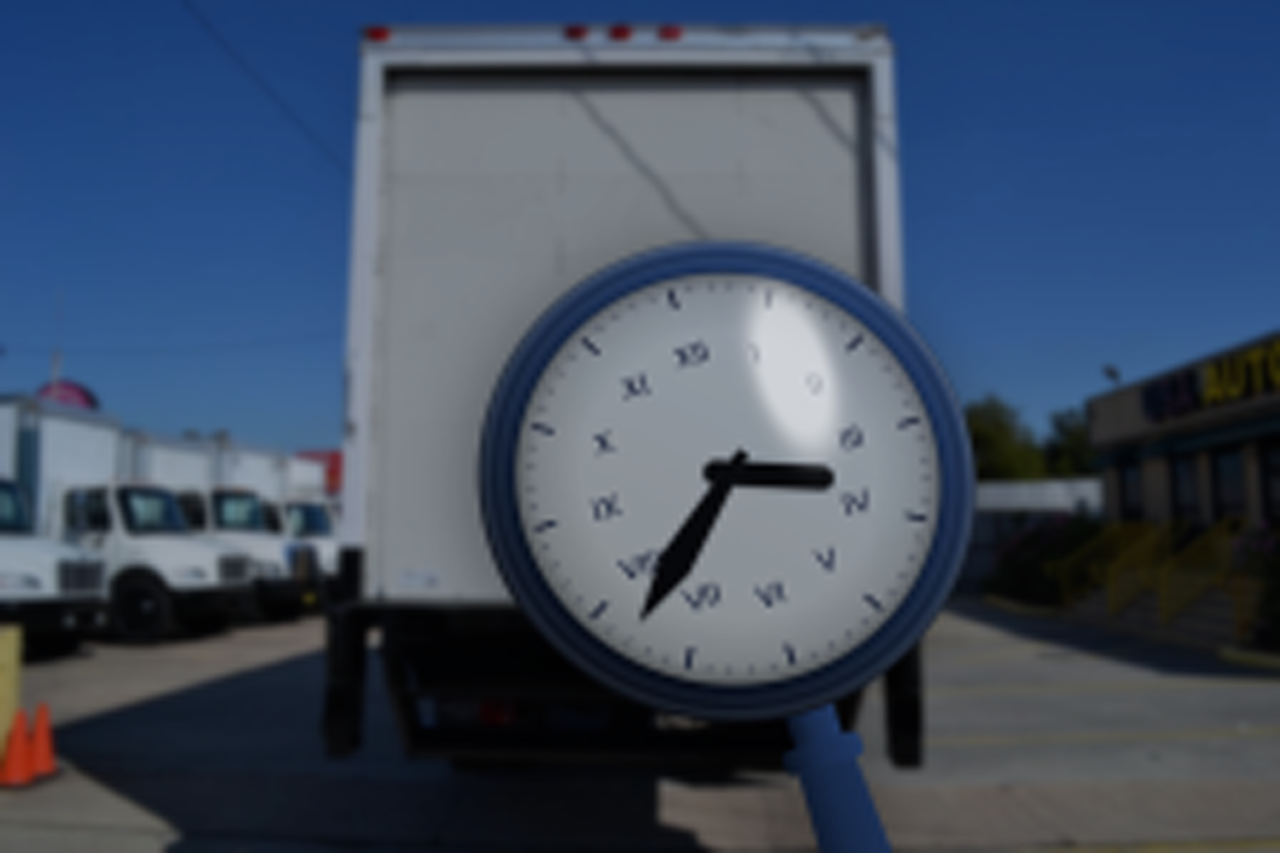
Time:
3:38
